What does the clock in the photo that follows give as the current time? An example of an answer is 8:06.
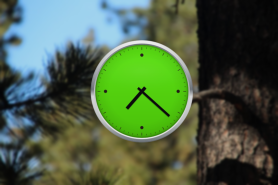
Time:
7:22
